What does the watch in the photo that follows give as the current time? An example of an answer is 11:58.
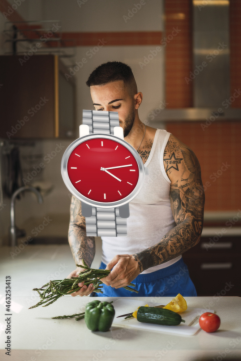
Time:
4:13
